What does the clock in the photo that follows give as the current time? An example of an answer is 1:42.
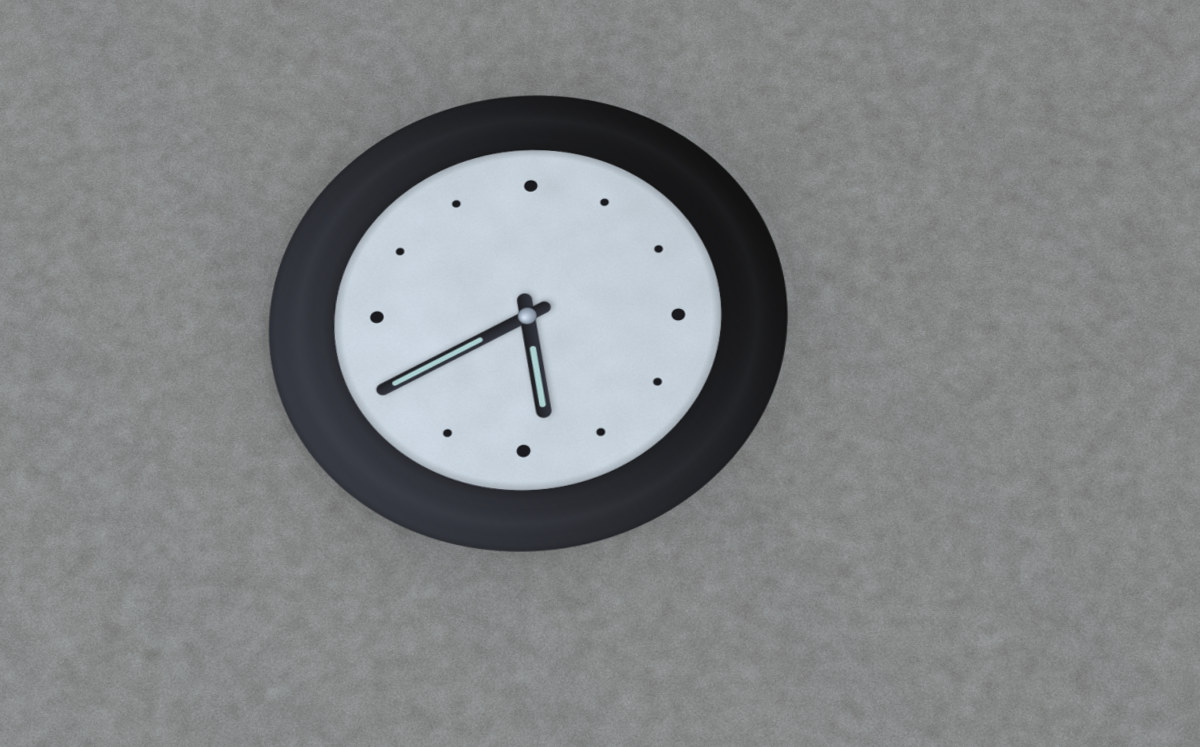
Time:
5:40
